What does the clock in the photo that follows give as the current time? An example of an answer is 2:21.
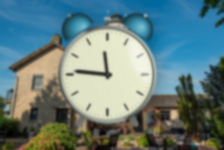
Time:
11:46
